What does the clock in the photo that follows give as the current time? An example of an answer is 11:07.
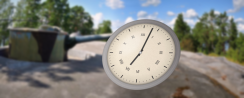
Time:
7:03
